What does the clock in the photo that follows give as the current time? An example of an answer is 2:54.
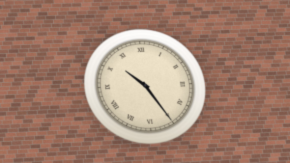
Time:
10:25
